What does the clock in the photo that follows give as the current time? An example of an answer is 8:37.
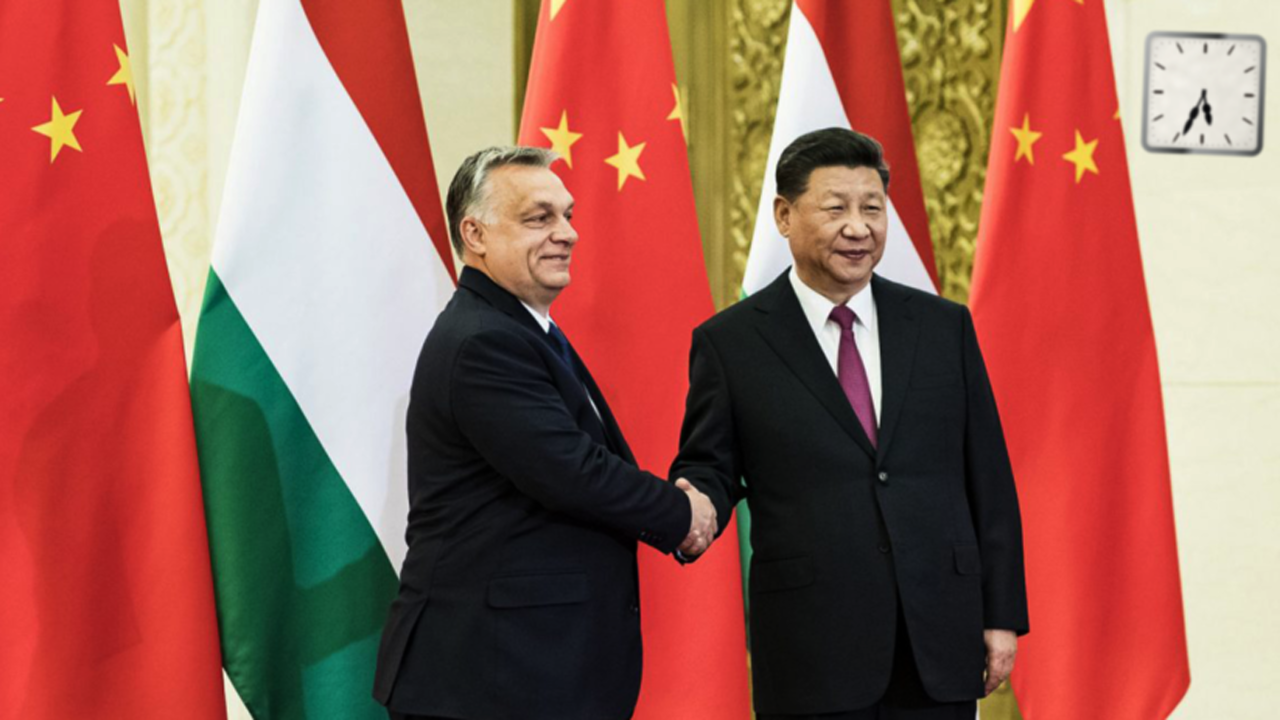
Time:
5:34
